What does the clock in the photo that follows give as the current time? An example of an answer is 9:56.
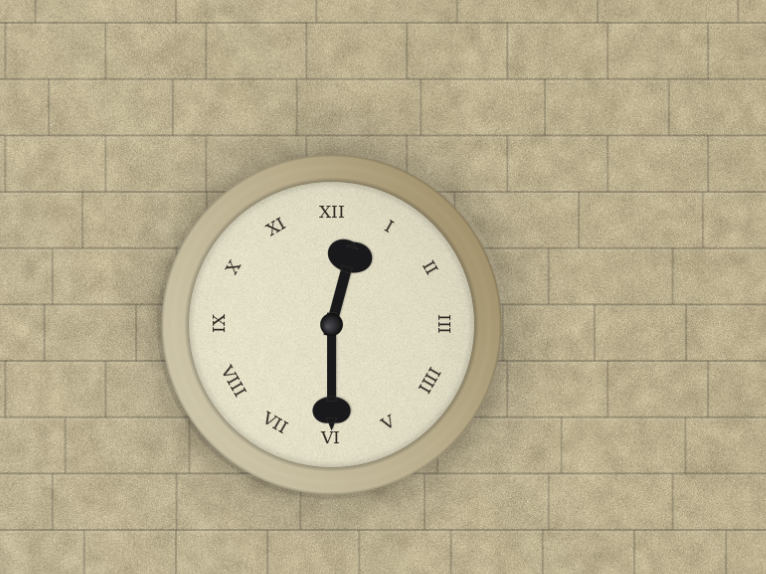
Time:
12:30
